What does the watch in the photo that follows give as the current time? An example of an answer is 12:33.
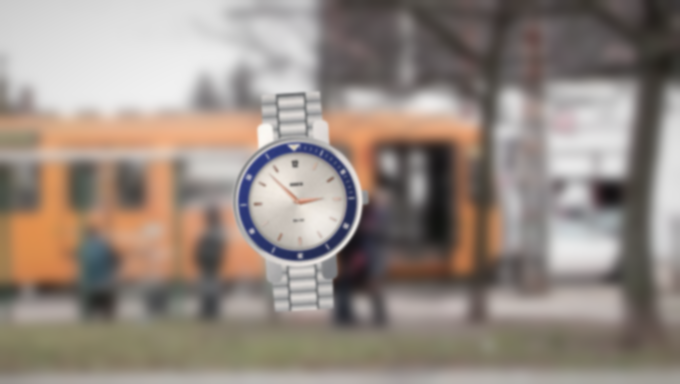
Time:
2:53
